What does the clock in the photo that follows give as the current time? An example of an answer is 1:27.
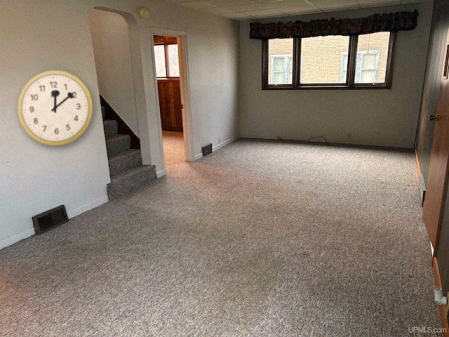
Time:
12:09
